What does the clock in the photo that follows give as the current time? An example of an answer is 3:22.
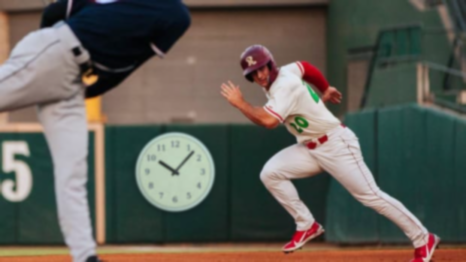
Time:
10:07
